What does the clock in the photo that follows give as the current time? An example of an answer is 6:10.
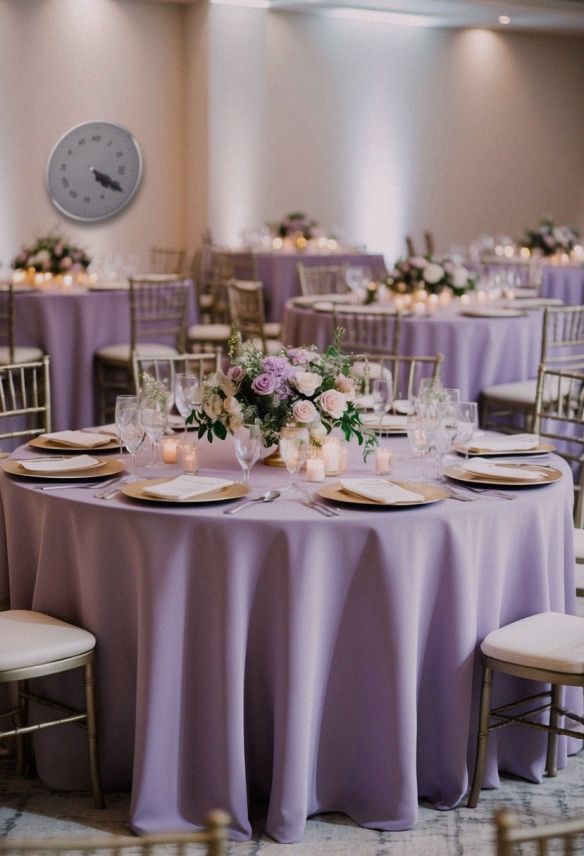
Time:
4:20
